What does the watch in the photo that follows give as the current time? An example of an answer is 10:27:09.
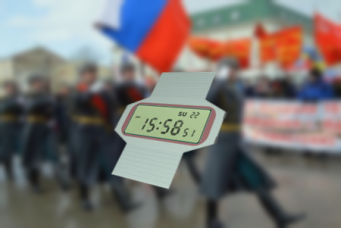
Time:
15:58:51
